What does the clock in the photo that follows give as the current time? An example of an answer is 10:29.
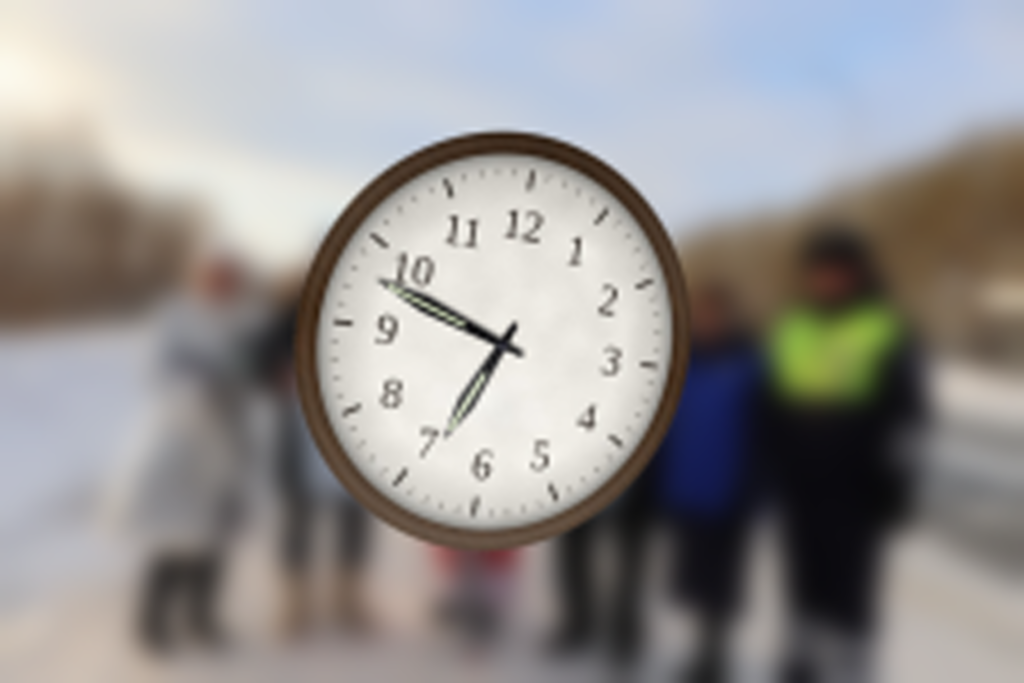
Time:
6:48
